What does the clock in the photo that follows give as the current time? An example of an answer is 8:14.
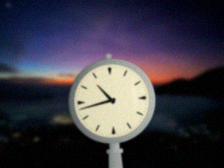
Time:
10:43
